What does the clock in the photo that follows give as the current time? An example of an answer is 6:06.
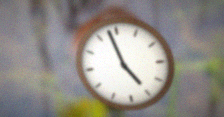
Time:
4:58
